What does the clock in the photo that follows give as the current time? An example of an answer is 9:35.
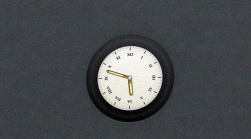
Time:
5:48
